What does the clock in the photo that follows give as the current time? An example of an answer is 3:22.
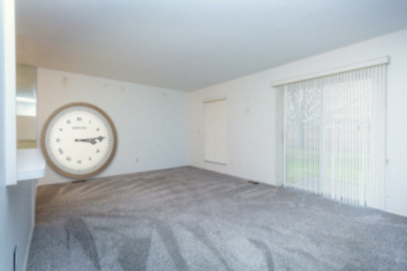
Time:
3:14
